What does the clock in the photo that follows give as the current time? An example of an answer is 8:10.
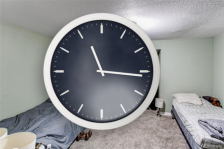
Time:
11:16
